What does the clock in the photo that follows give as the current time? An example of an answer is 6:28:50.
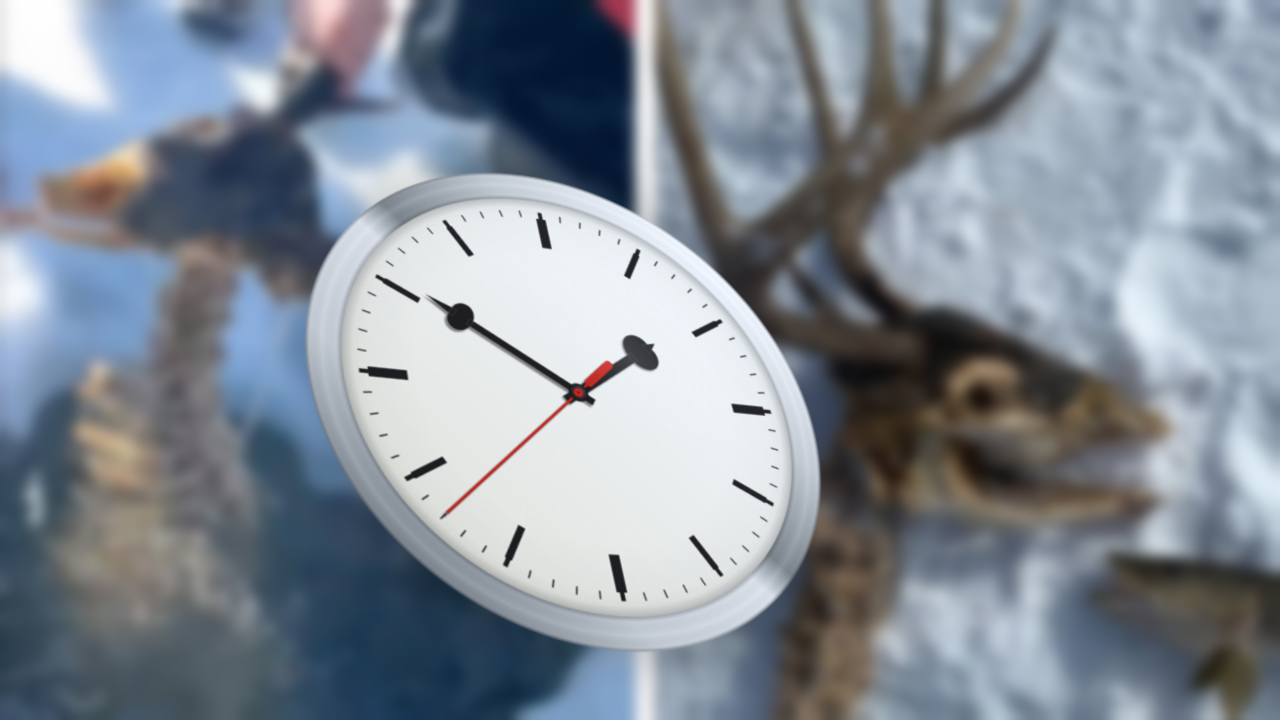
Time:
1:50:38
